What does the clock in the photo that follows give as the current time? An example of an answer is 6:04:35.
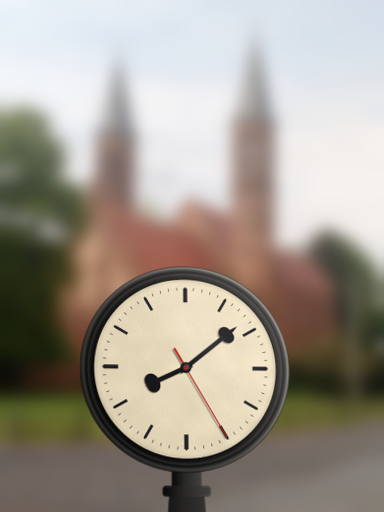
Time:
8:08:25
